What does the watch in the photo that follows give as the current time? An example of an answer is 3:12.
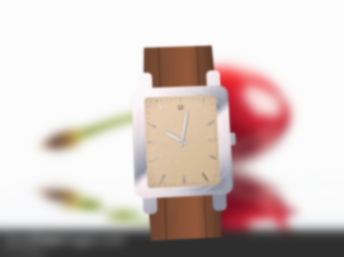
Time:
10:02
